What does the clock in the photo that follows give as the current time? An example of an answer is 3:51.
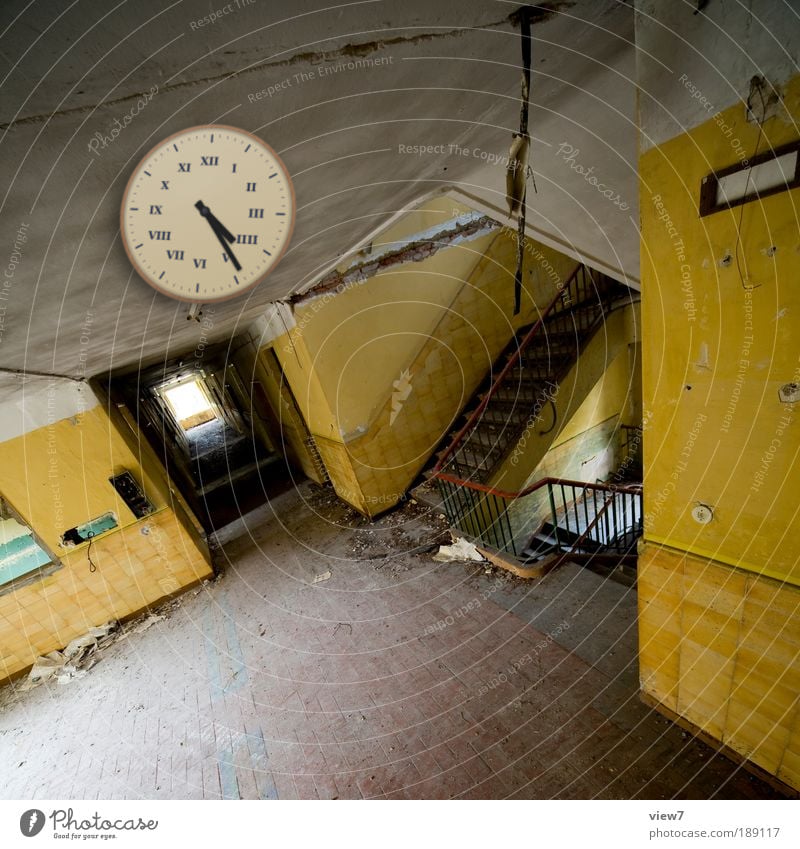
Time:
4:24
